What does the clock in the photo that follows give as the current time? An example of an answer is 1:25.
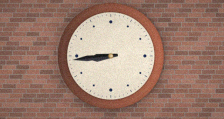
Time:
8:44
